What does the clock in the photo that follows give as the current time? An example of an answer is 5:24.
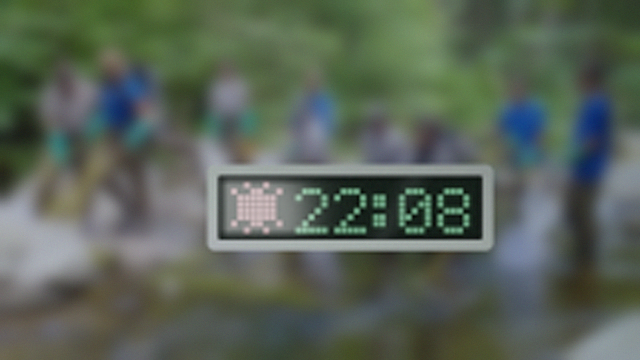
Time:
22:08
